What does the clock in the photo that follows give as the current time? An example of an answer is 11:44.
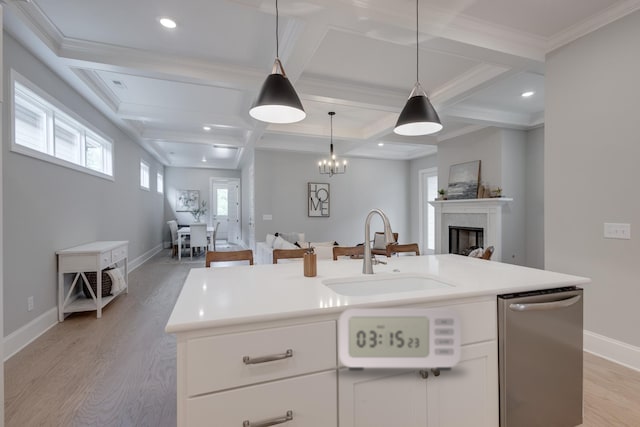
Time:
3:15
